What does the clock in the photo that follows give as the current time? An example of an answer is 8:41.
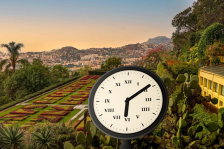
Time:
6:09
